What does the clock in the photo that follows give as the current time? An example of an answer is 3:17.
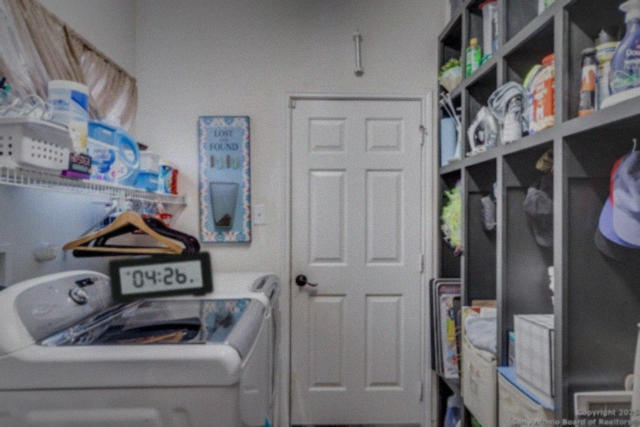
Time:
4:26
